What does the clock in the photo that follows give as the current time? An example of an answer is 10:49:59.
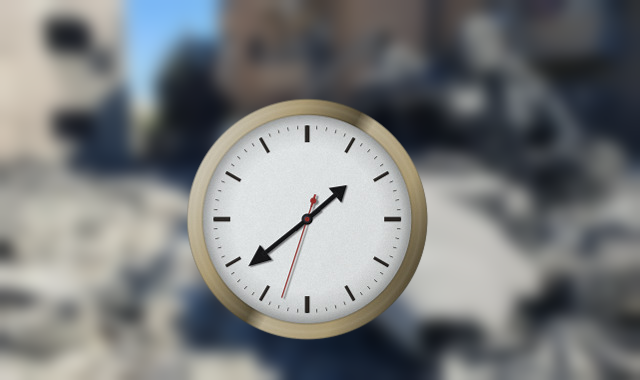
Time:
1:38:33
